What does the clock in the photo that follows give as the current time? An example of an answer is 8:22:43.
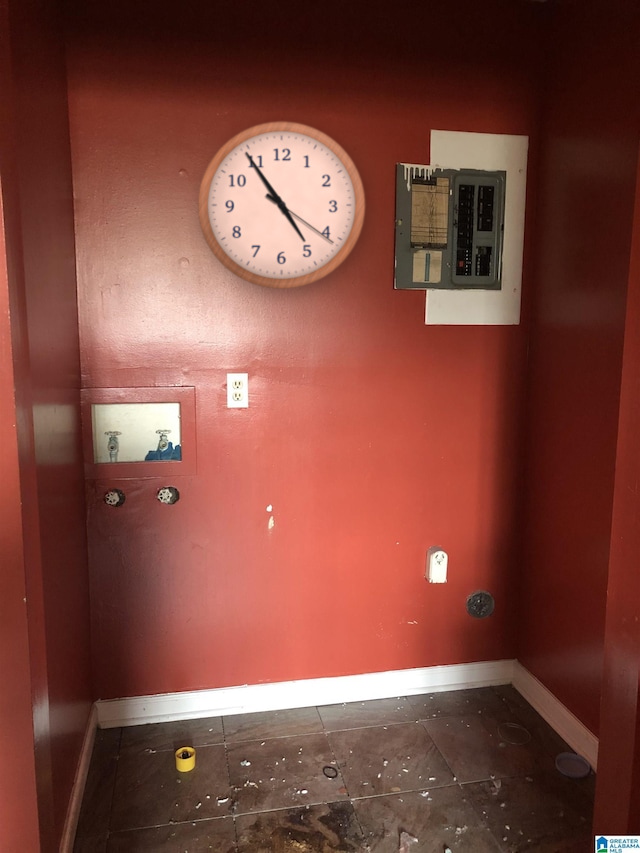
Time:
4:54:21
